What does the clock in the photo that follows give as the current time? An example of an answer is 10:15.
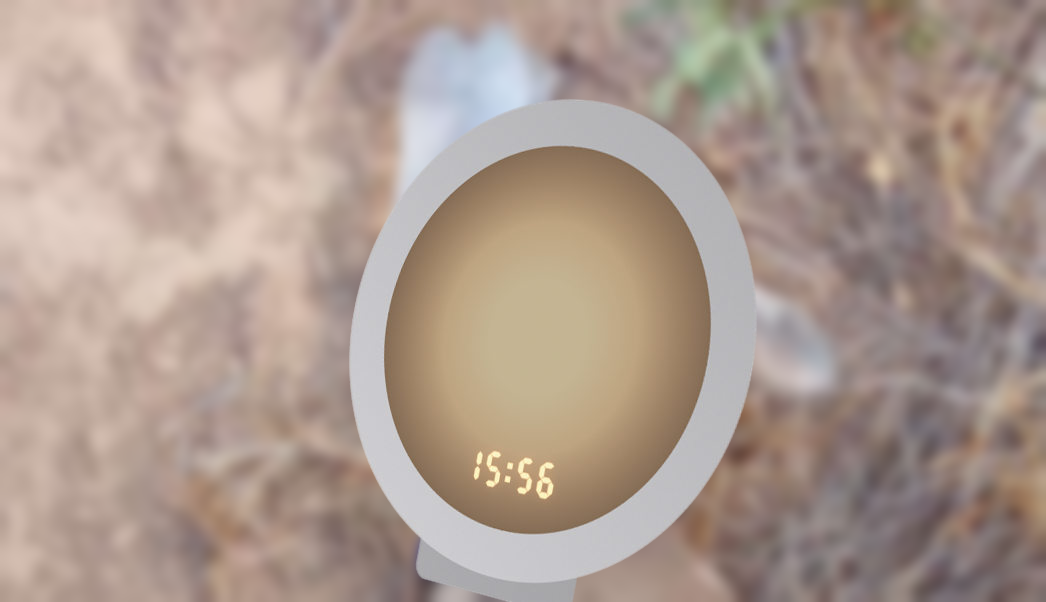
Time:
15:56
